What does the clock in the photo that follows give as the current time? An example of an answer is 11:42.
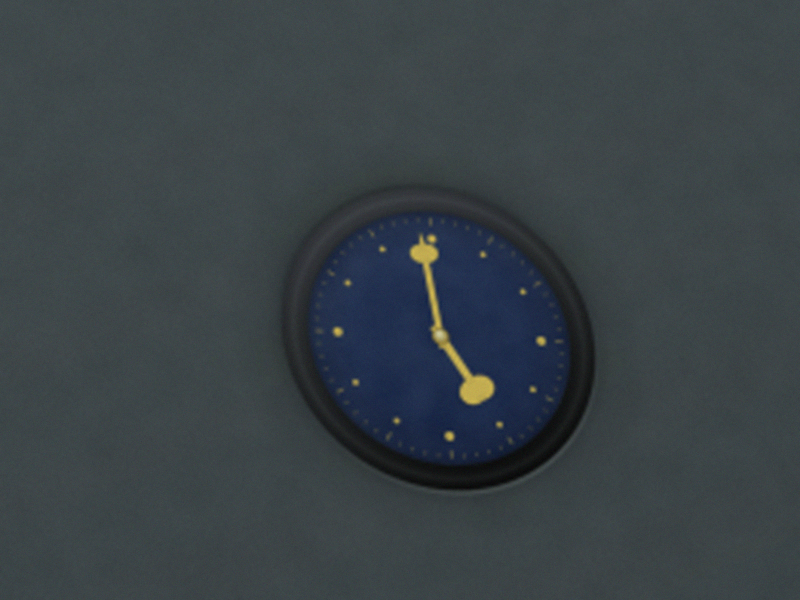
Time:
4:59
